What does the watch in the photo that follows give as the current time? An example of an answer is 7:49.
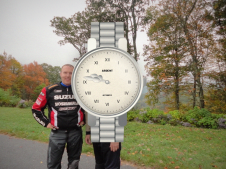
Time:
9:47
